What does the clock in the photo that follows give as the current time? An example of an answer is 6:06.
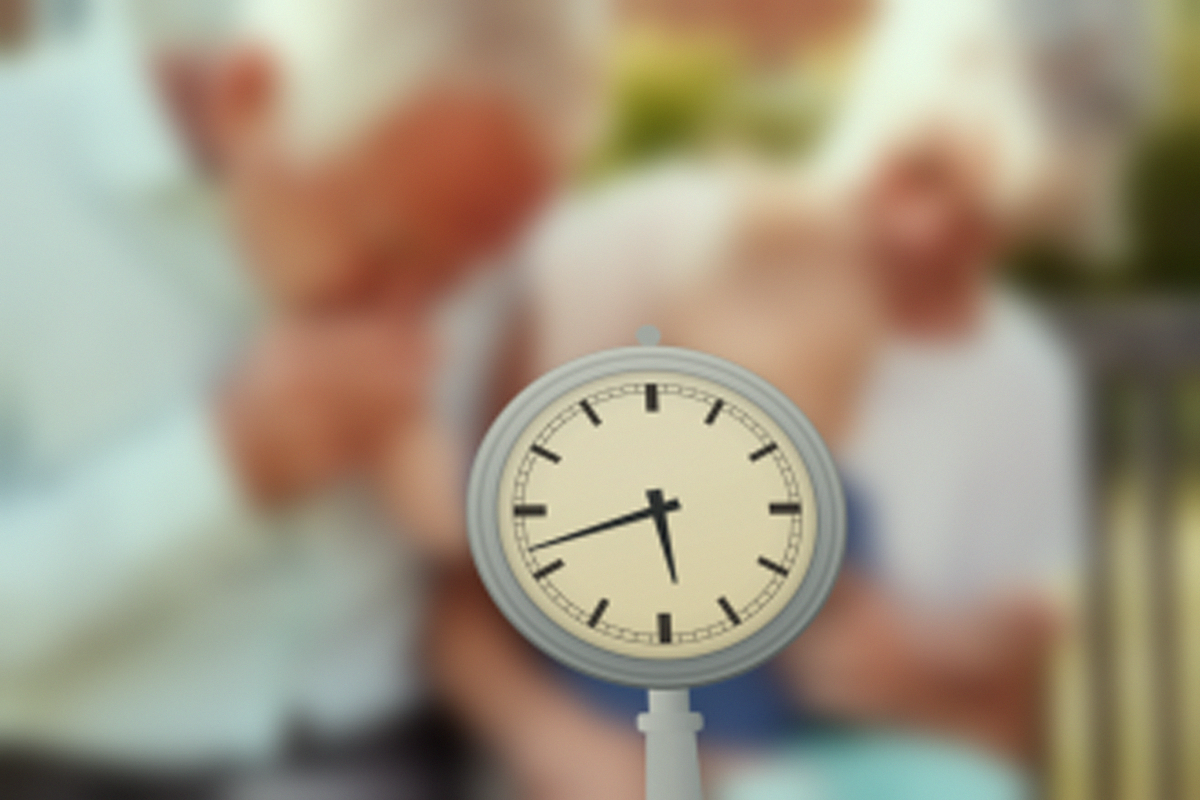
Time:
5:42
